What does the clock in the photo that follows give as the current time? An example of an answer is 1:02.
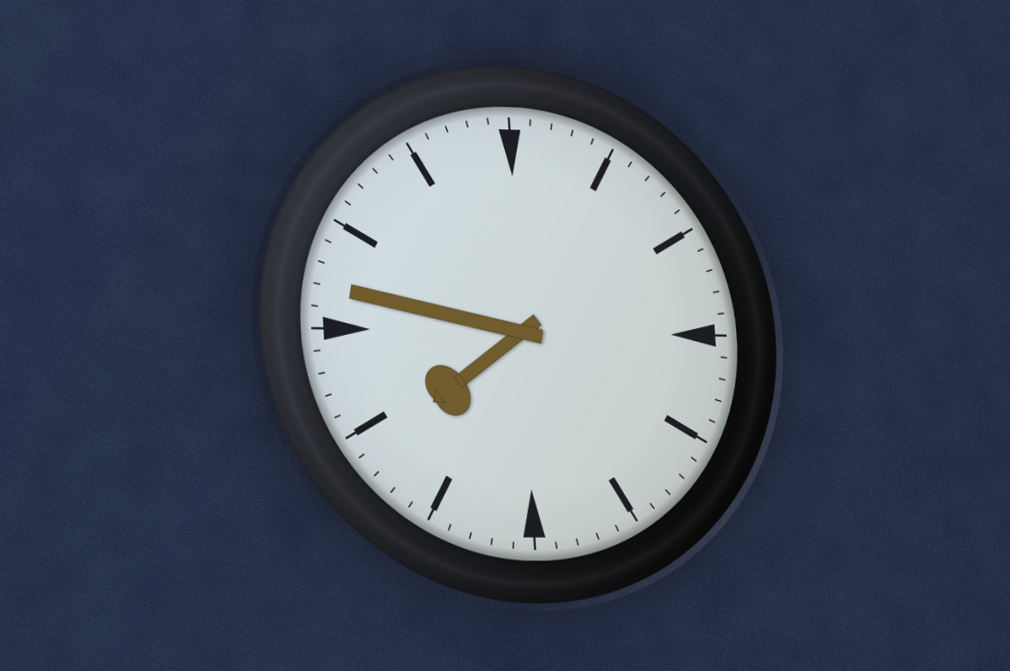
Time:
7:47
